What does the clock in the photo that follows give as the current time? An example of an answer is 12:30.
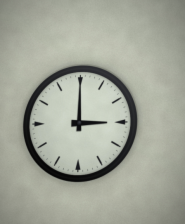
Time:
3:00
